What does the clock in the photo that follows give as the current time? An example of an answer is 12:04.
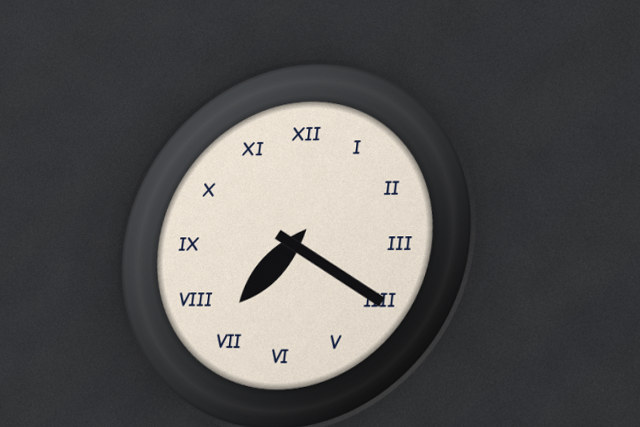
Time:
7:20
